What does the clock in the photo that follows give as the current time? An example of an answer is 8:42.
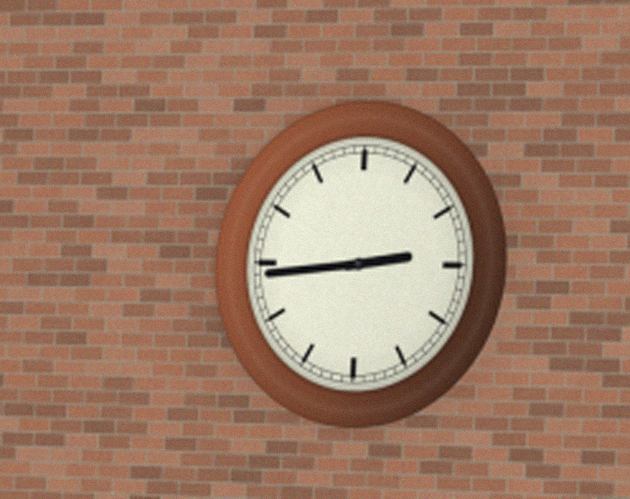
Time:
2:44
